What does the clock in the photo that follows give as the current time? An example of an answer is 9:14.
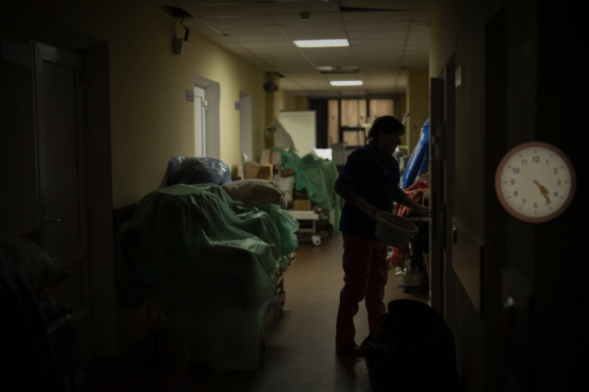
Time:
4:24
